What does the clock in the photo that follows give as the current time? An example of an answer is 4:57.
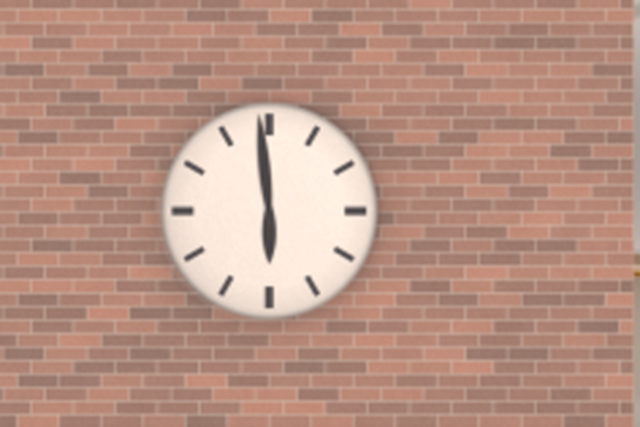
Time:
5:59
